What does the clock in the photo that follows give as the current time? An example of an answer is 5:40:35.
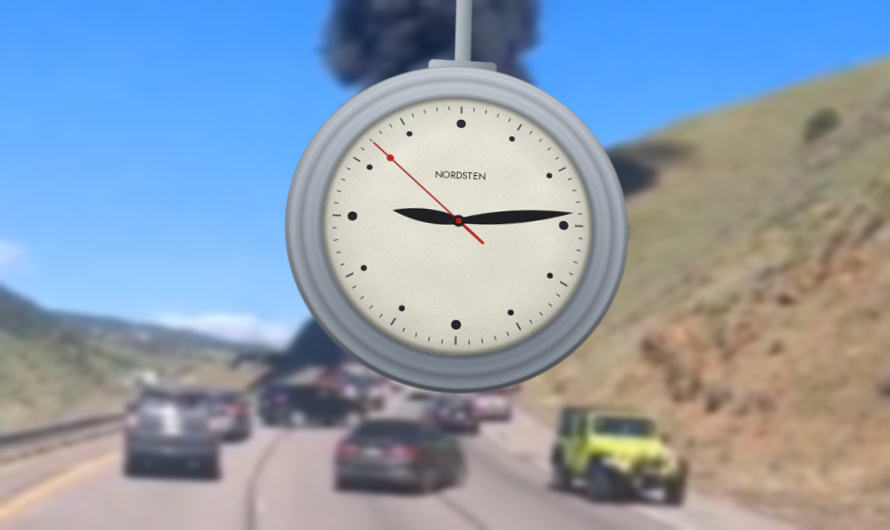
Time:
9:13:52
